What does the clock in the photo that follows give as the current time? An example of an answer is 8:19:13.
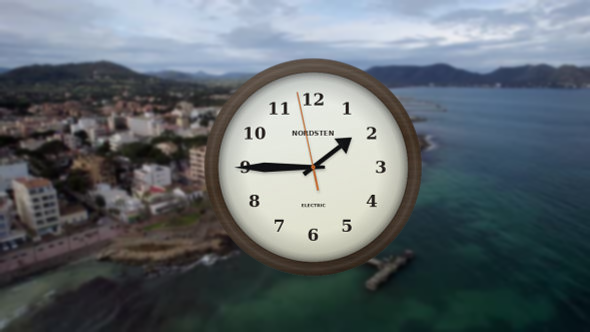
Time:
1:44:58
